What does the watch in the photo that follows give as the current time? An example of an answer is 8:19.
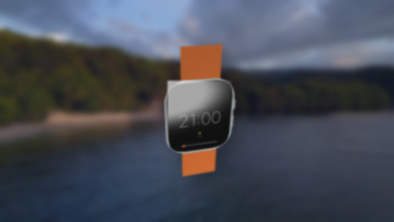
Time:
21:00
